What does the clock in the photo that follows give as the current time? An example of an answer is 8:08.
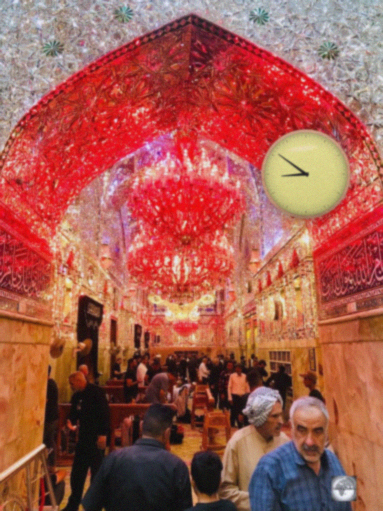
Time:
8:51
